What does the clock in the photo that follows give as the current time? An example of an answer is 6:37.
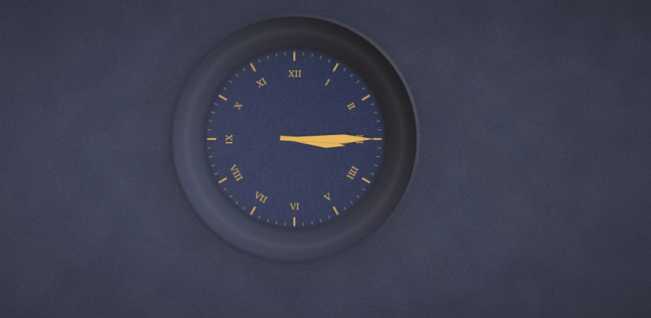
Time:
3:15
